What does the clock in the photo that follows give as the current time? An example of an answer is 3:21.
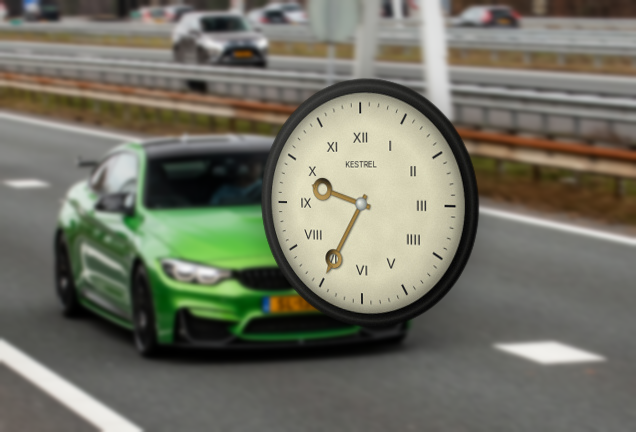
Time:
9:35
